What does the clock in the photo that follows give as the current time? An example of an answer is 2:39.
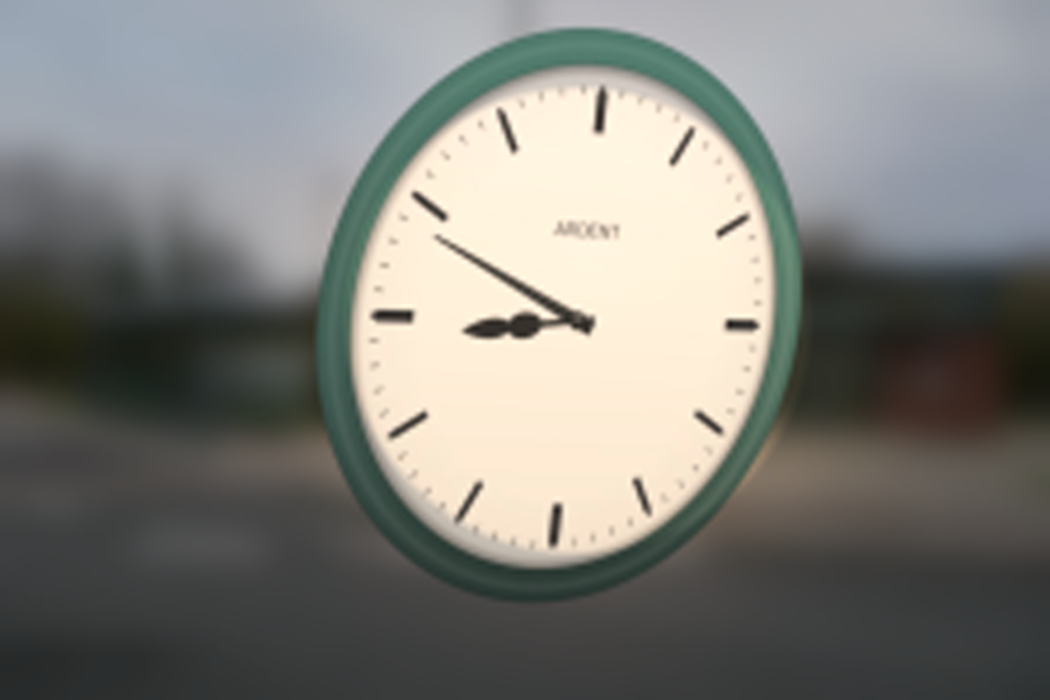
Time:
8:49
